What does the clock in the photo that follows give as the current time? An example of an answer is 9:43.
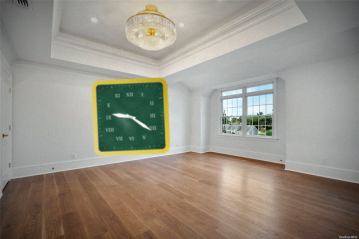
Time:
9:21
